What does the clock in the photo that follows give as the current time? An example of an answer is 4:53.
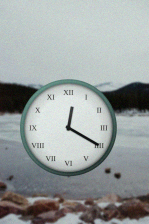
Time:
12:20
